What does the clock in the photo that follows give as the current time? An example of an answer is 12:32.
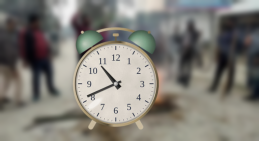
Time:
10:41
